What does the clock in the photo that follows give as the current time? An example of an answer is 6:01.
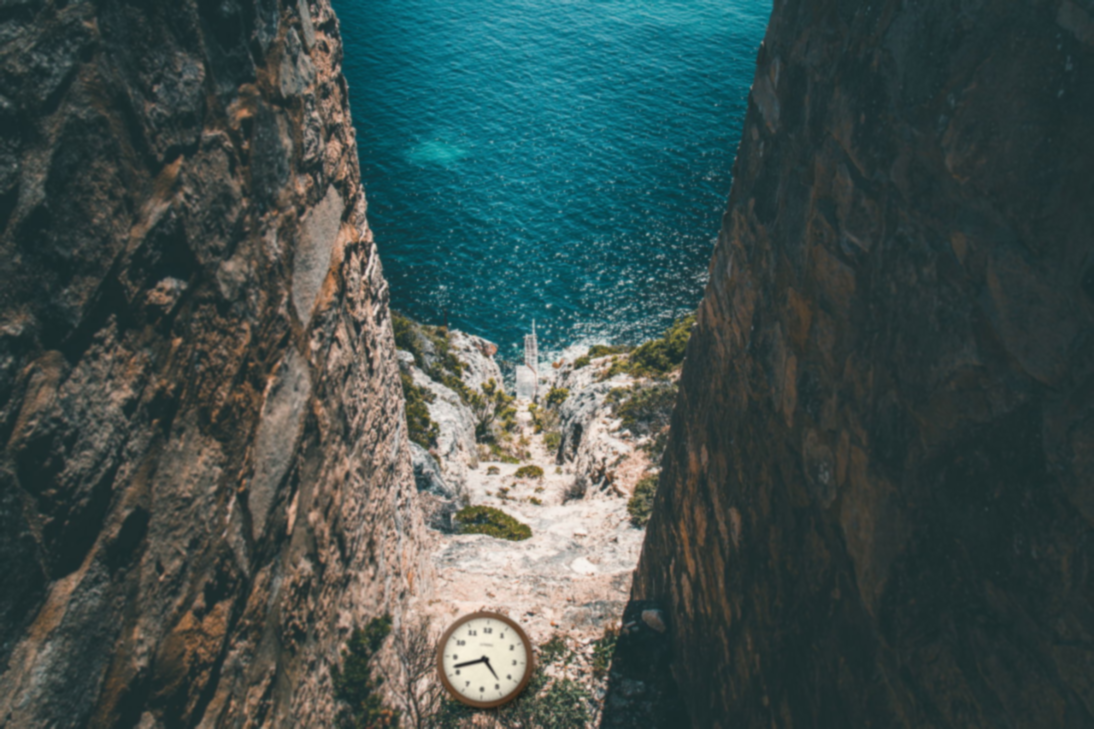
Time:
4:42
